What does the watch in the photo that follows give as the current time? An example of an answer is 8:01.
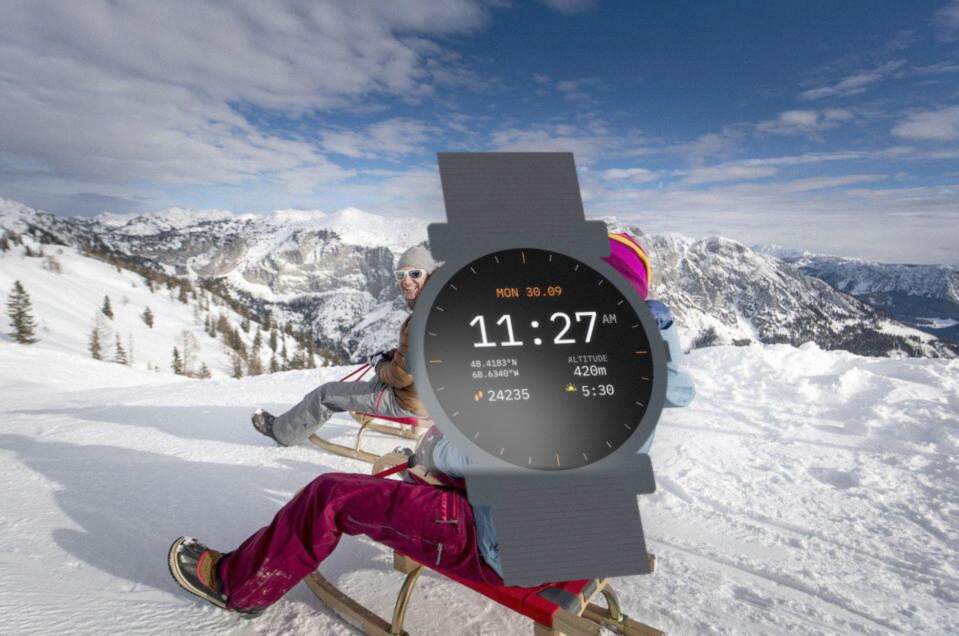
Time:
11:27
